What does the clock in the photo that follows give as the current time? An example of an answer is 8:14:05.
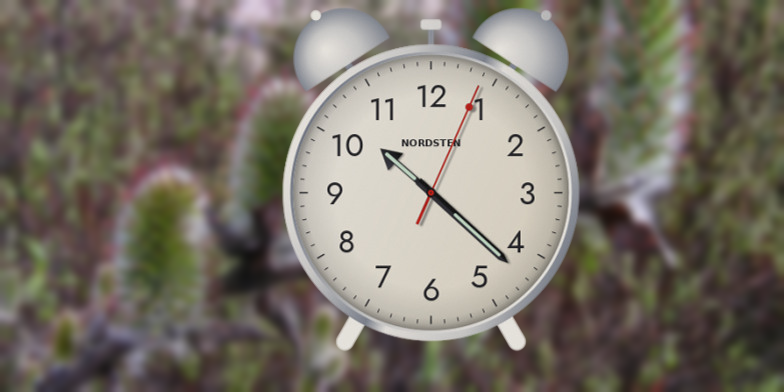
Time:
10:22:04
